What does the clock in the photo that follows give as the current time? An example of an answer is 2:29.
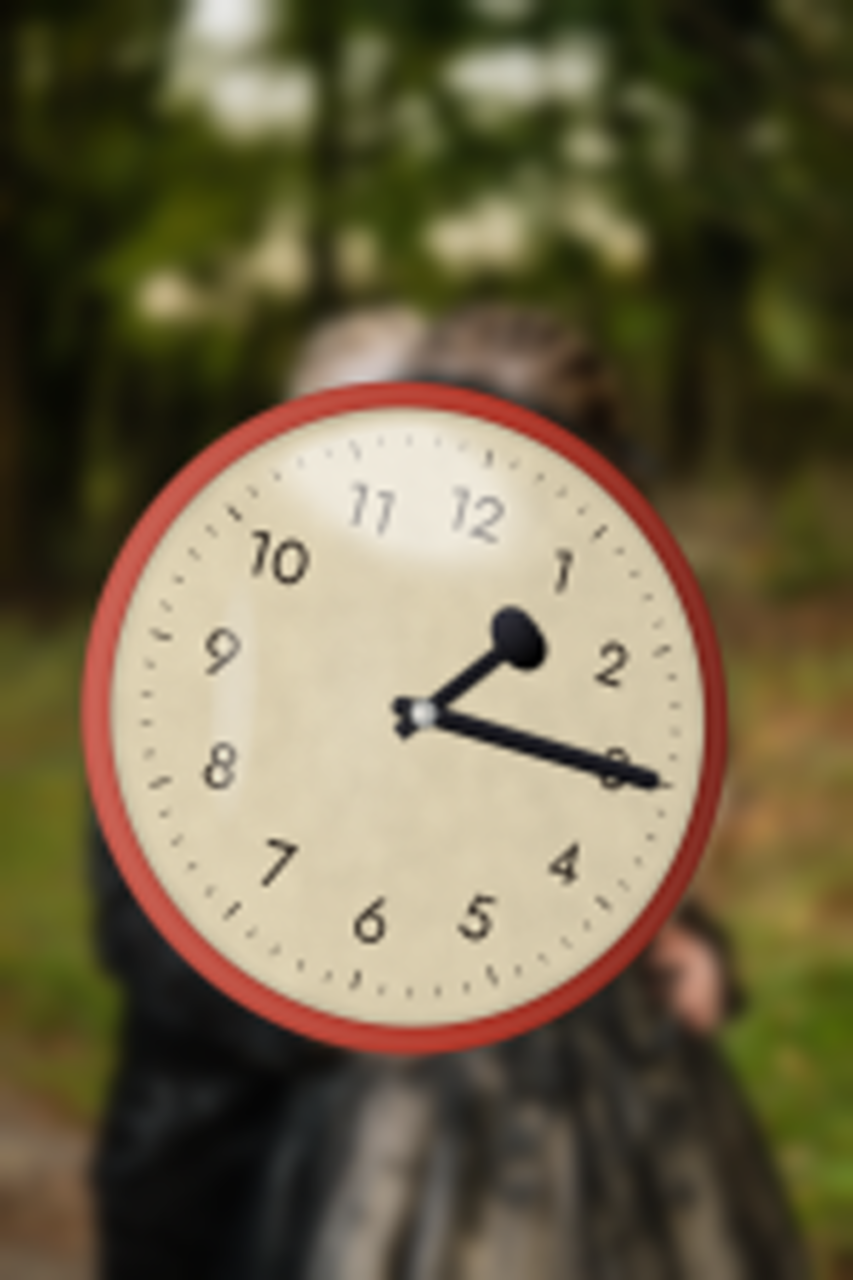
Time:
1:15
